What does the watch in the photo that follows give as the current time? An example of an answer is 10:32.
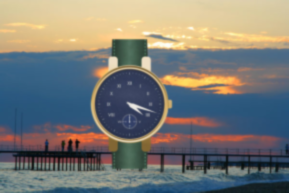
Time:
4:18
